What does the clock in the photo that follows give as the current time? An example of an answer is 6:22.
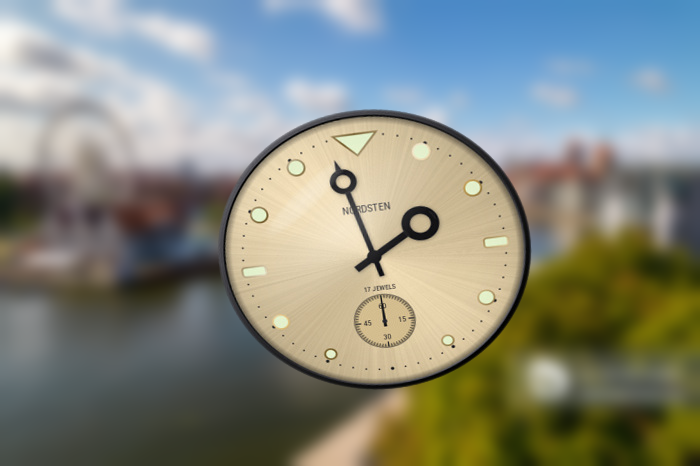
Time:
1:58
